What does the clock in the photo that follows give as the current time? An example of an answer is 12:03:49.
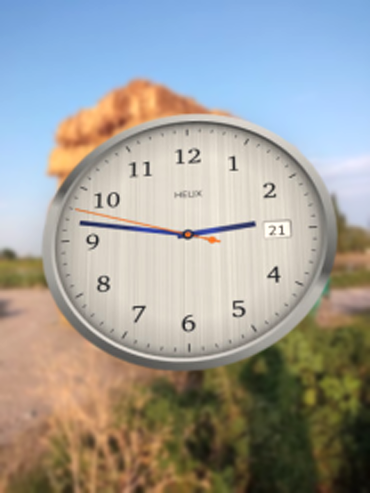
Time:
2:46:48
